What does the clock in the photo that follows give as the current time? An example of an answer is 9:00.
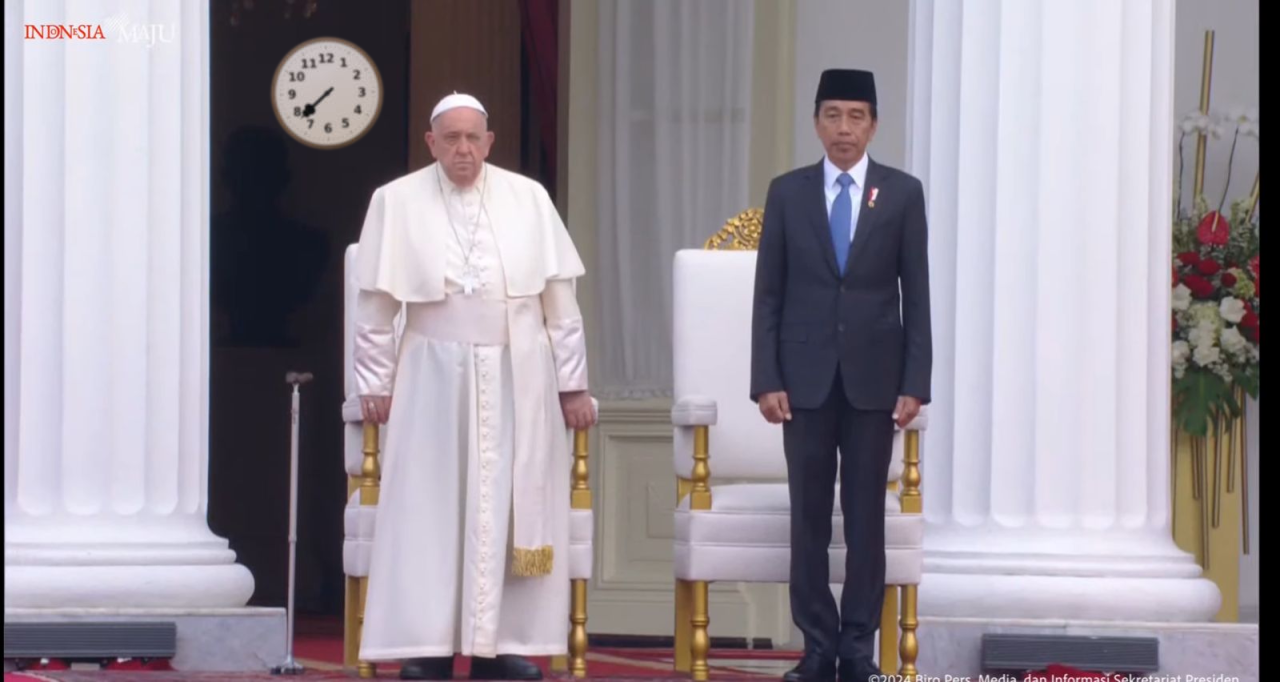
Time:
7:38
